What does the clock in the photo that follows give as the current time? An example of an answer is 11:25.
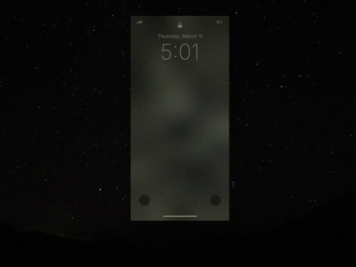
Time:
5:01
